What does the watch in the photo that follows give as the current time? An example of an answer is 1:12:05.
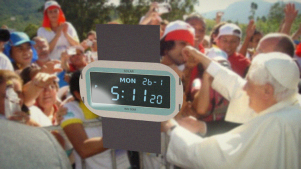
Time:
5:11:20
